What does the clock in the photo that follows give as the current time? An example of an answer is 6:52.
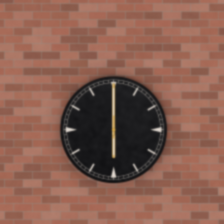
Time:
6:00
